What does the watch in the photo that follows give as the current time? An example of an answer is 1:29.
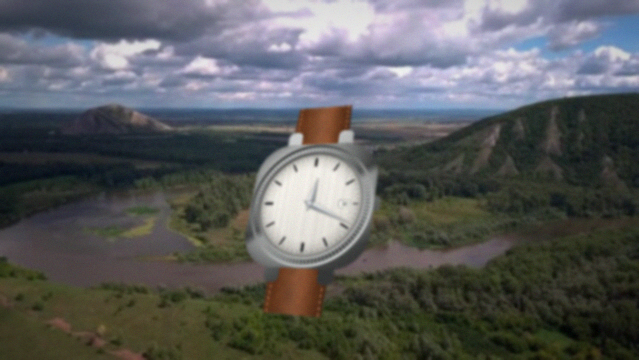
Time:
12:19
